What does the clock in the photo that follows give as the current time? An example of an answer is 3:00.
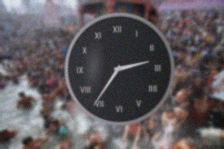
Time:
2:36
